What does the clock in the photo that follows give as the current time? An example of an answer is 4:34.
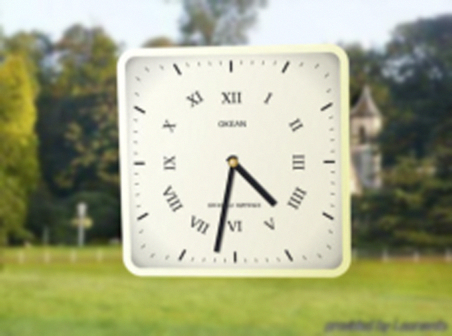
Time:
4:32
